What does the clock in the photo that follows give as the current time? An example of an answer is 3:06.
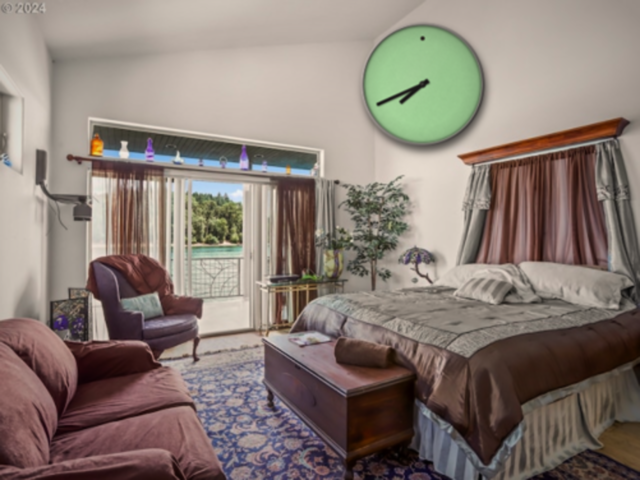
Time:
7:41
